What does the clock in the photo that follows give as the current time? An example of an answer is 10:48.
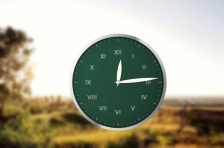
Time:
12:14
